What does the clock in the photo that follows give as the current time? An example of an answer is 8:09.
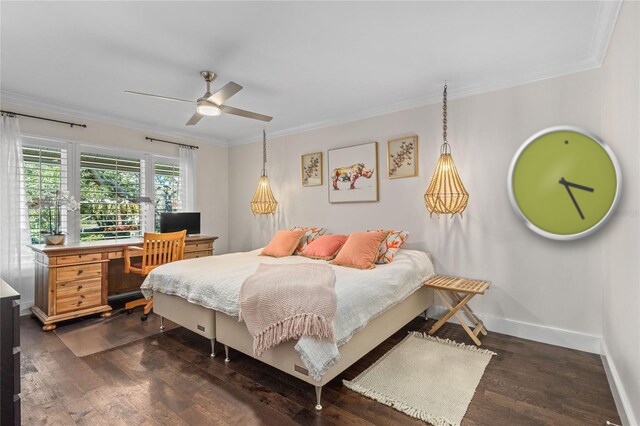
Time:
3:25
